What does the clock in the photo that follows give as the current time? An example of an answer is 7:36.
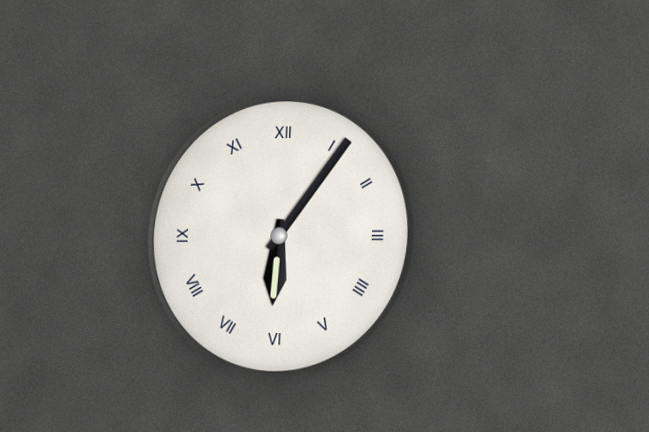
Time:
6:06
